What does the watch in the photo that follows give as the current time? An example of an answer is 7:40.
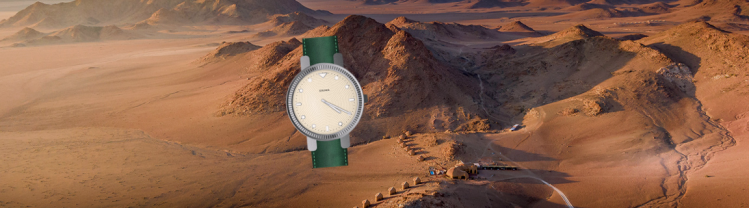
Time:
4:20
